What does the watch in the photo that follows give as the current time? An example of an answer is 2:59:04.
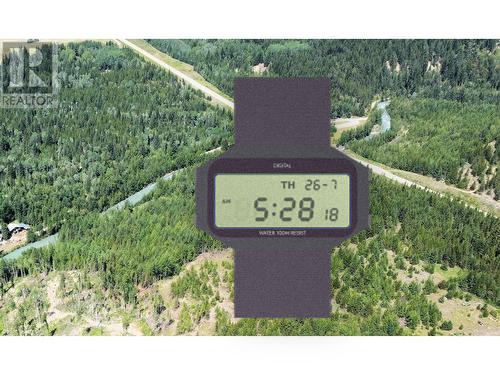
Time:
5:28:18
